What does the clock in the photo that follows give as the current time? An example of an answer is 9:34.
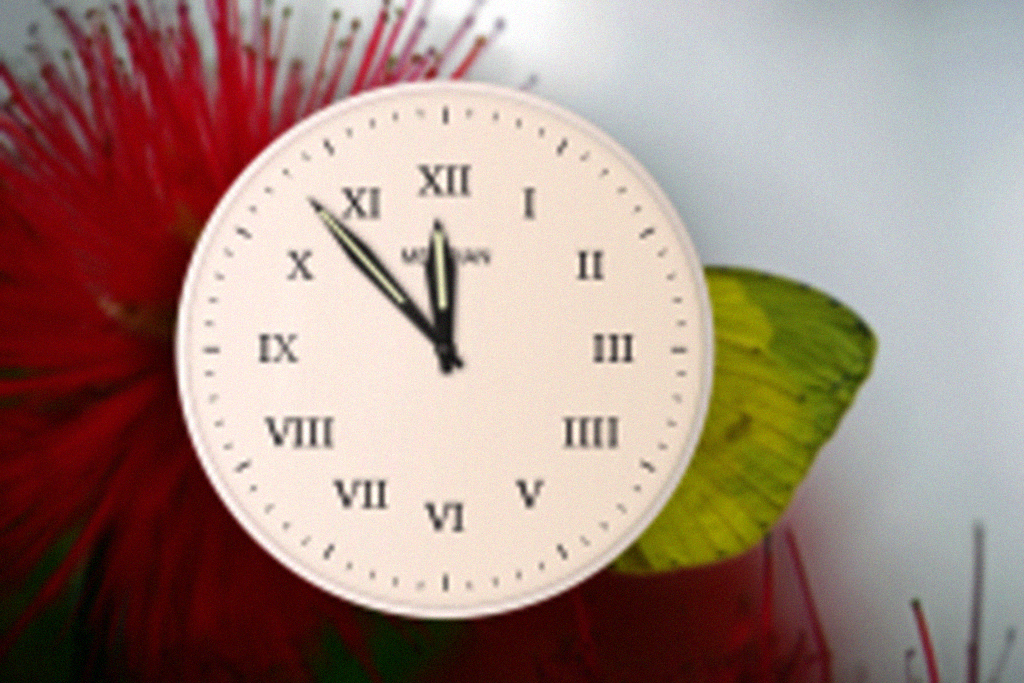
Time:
11:53
